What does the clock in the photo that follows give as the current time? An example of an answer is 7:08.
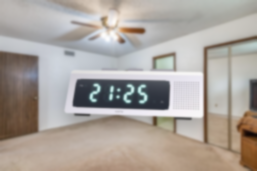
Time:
21:25
